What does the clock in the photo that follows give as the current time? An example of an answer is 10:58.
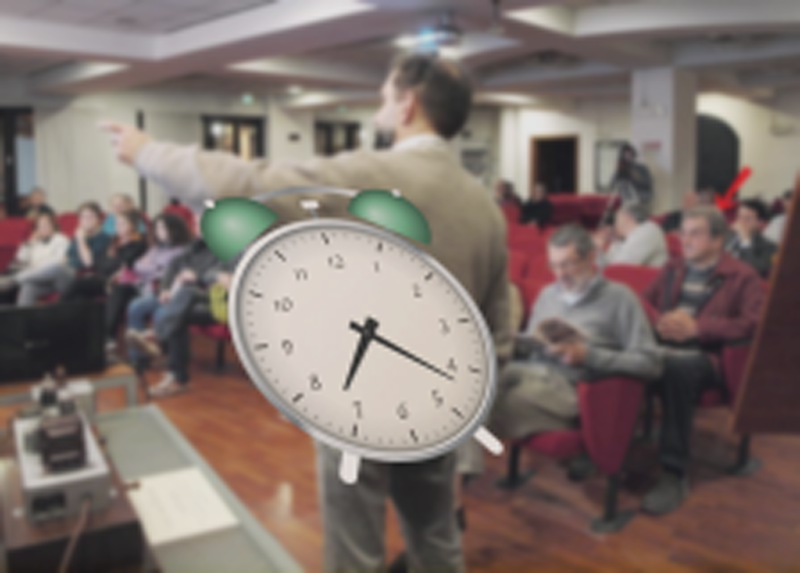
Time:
7:22
